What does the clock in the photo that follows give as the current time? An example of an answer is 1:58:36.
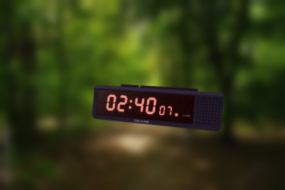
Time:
2:40:07
